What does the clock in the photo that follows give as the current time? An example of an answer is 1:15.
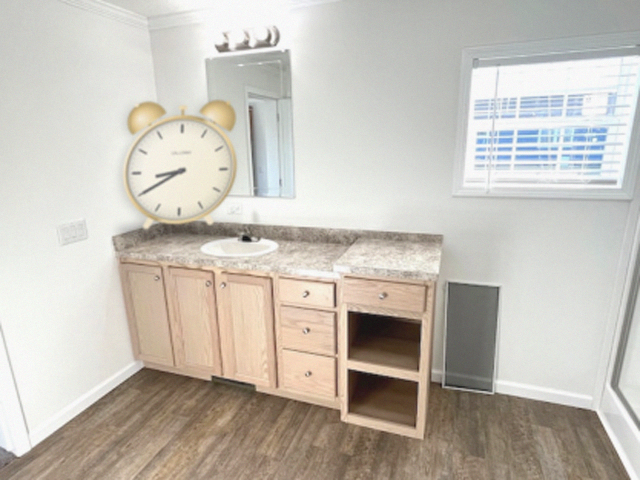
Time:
8:40
